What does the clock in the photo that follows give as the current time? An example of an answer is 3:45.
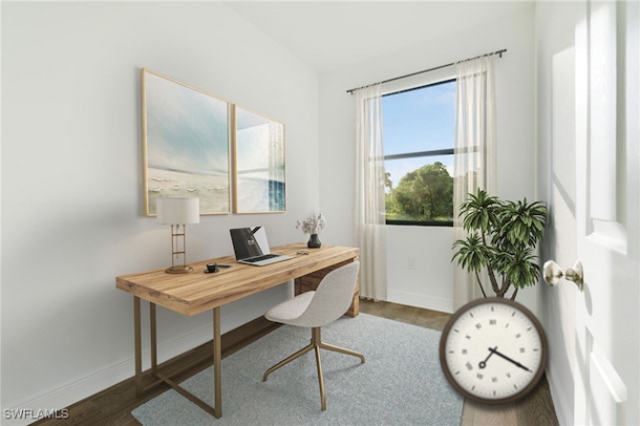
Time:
7:20
